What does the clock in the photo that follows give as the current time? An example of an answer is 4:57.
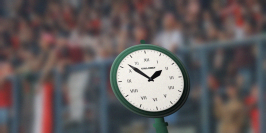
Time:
1:52
